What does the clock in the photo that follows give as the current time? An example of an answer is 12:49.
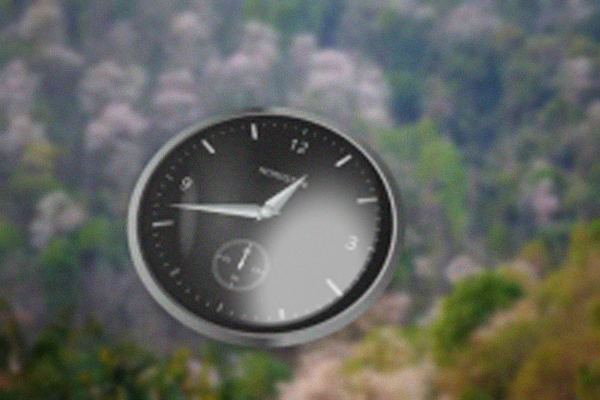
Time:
12:42
